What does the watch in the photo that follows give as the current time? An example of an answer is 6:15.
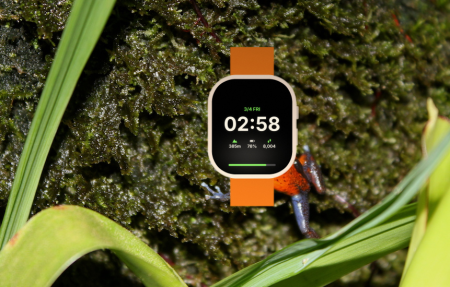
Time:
2:58
